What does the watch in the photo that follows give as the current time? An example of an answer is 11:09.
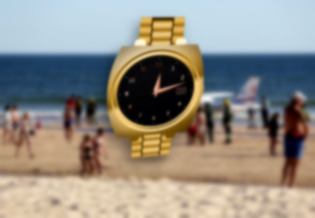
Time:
12:12
